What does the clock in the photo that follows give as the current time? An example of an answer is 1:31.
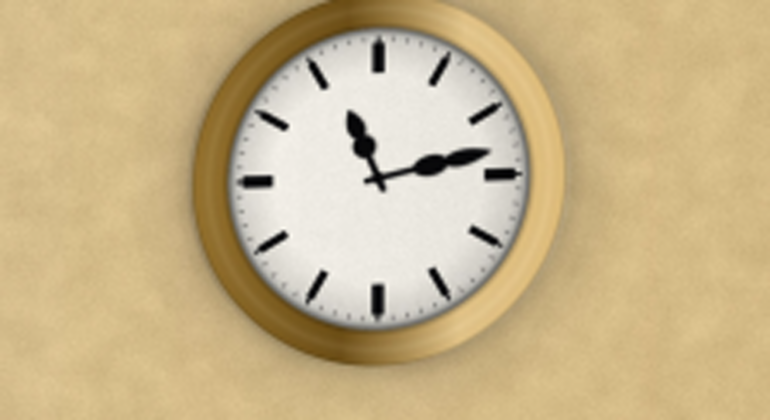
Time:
11:13
